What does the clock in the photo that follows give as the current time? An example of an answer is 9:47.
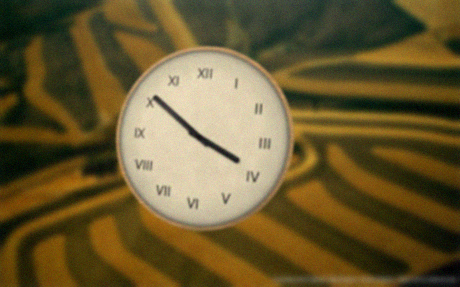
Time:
3:51
